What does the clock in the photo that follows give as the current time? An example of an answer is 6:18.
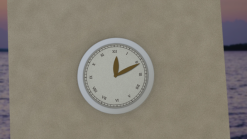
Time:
12:11
